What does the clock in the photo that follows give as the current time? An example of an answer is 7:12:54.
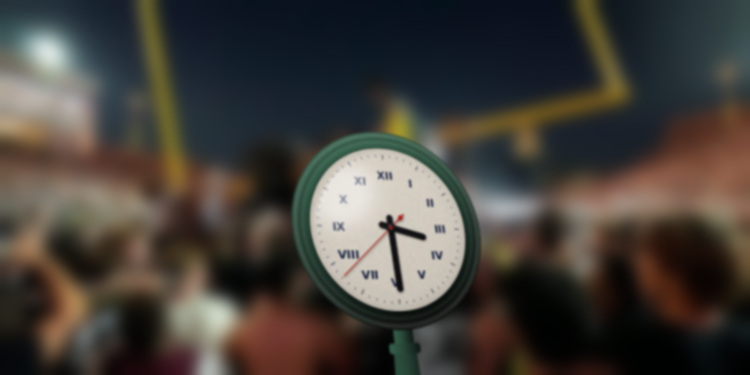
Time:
3:29:38
